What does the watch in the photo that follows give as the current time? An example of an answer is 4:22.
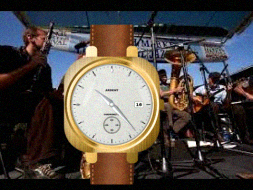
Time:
10:23
